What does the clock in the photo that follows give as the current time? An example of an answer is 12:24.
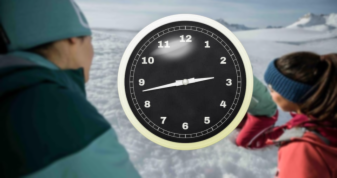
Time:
2:43
